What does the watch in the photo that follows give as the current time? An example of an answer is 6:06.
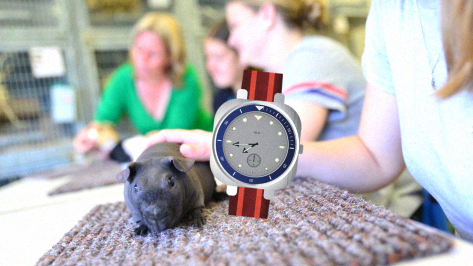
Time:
7:44
